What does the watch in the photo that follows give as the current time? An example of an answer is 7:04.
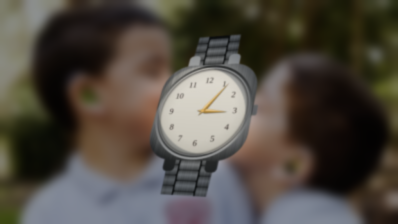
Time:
3:06
